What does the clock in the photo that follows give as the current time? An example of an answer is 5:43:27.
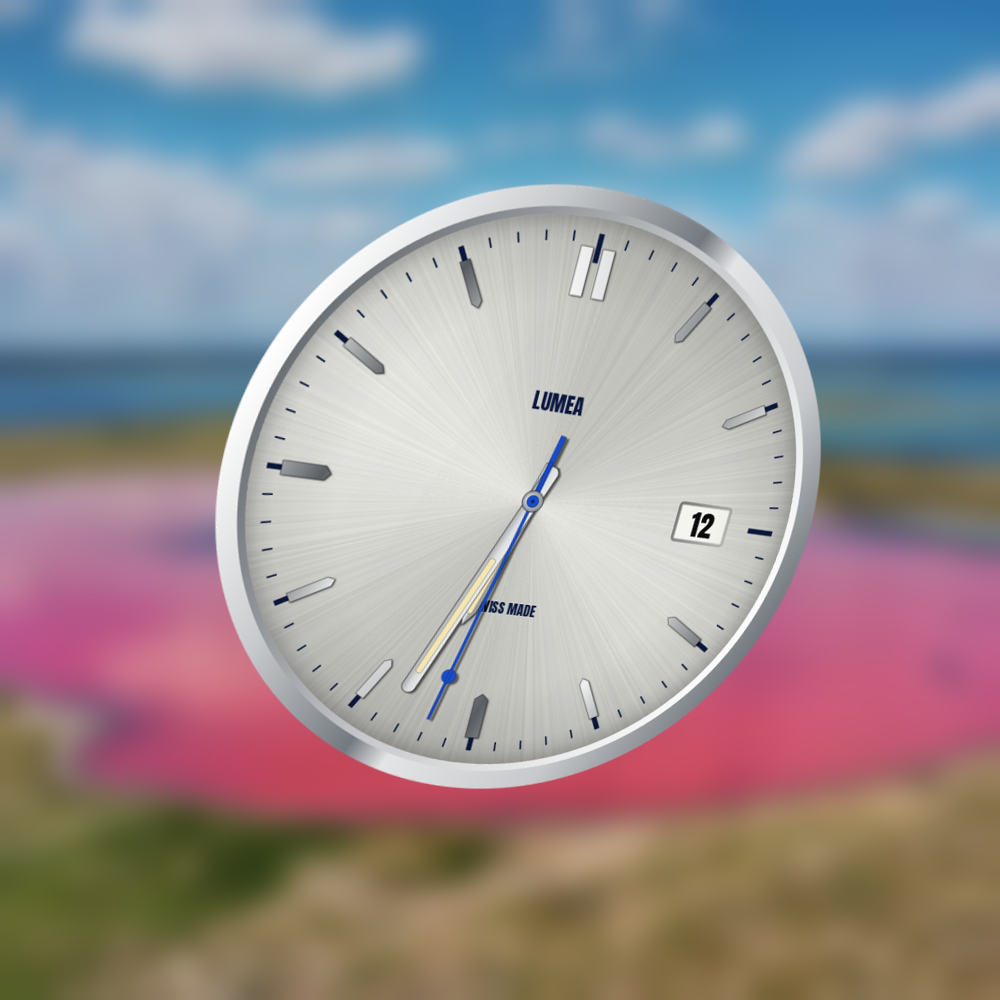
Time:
6:33:32
